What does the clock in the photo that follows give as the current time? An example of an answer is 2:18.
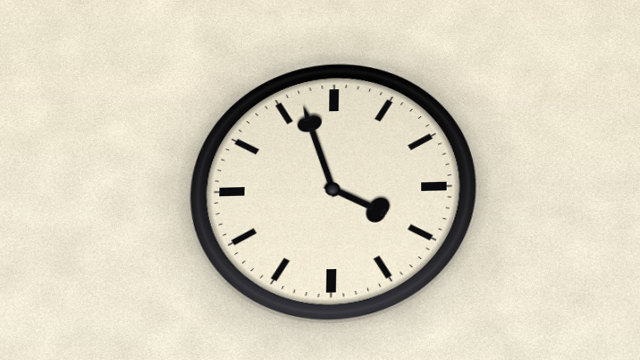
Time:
3:57
